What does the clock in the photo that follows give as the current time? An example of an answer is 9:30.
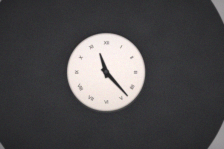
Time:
11:23
